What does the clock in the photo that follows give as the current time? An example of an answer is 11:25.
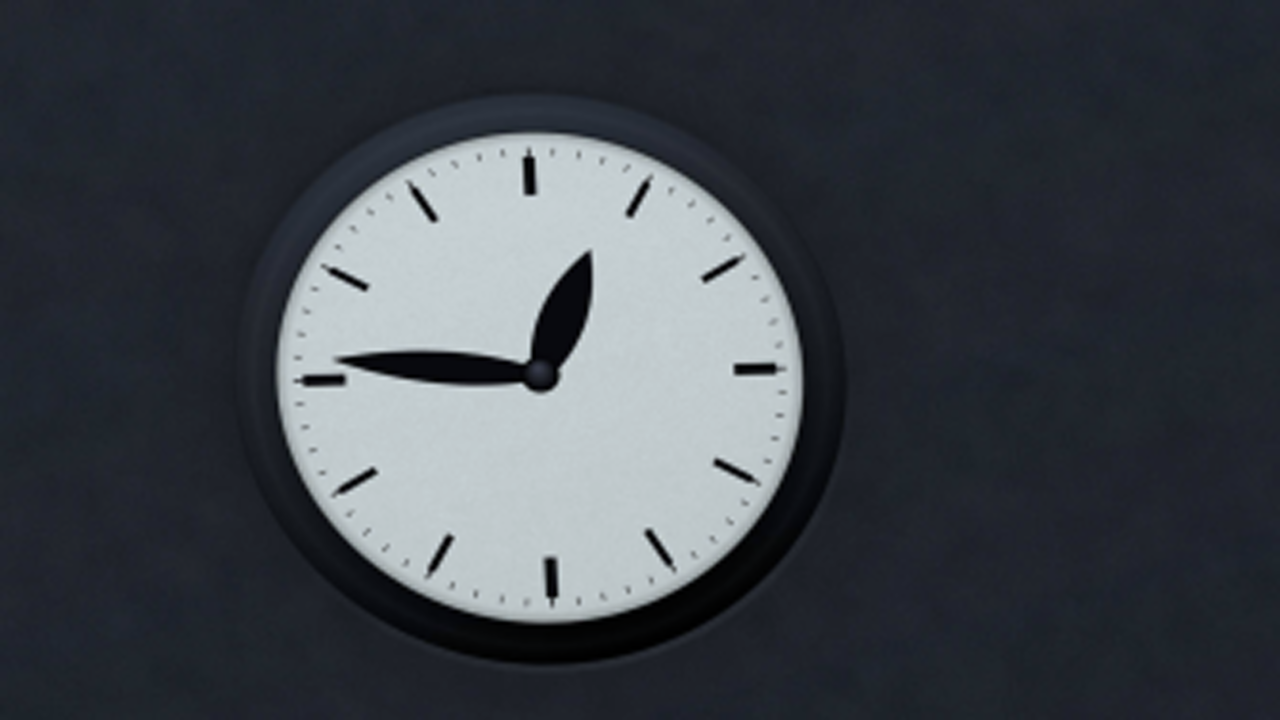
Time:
12:46
